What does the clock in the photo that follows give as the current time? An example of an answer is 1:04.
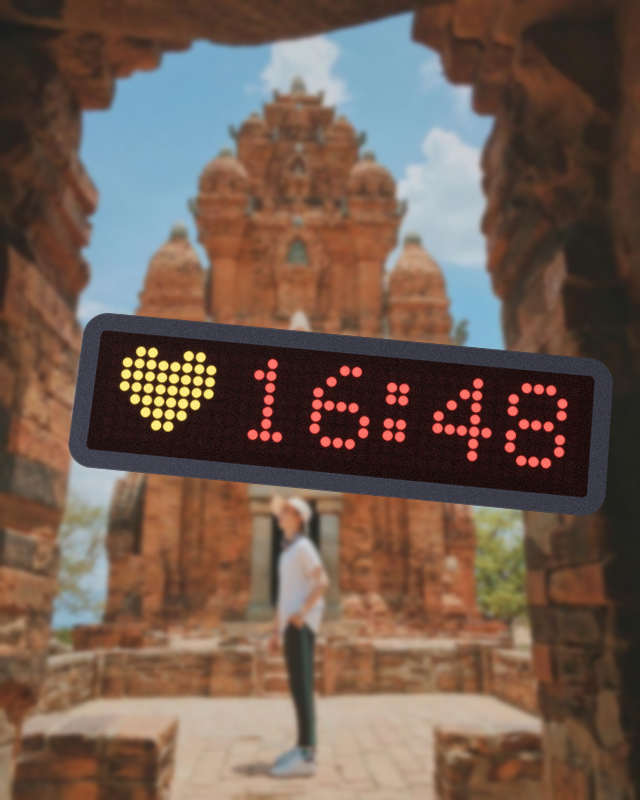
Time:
16:48
